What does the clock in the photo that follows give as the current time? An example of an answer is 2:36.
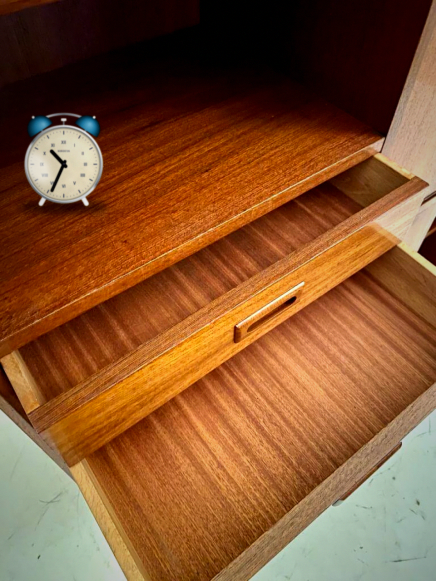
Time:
10:34
